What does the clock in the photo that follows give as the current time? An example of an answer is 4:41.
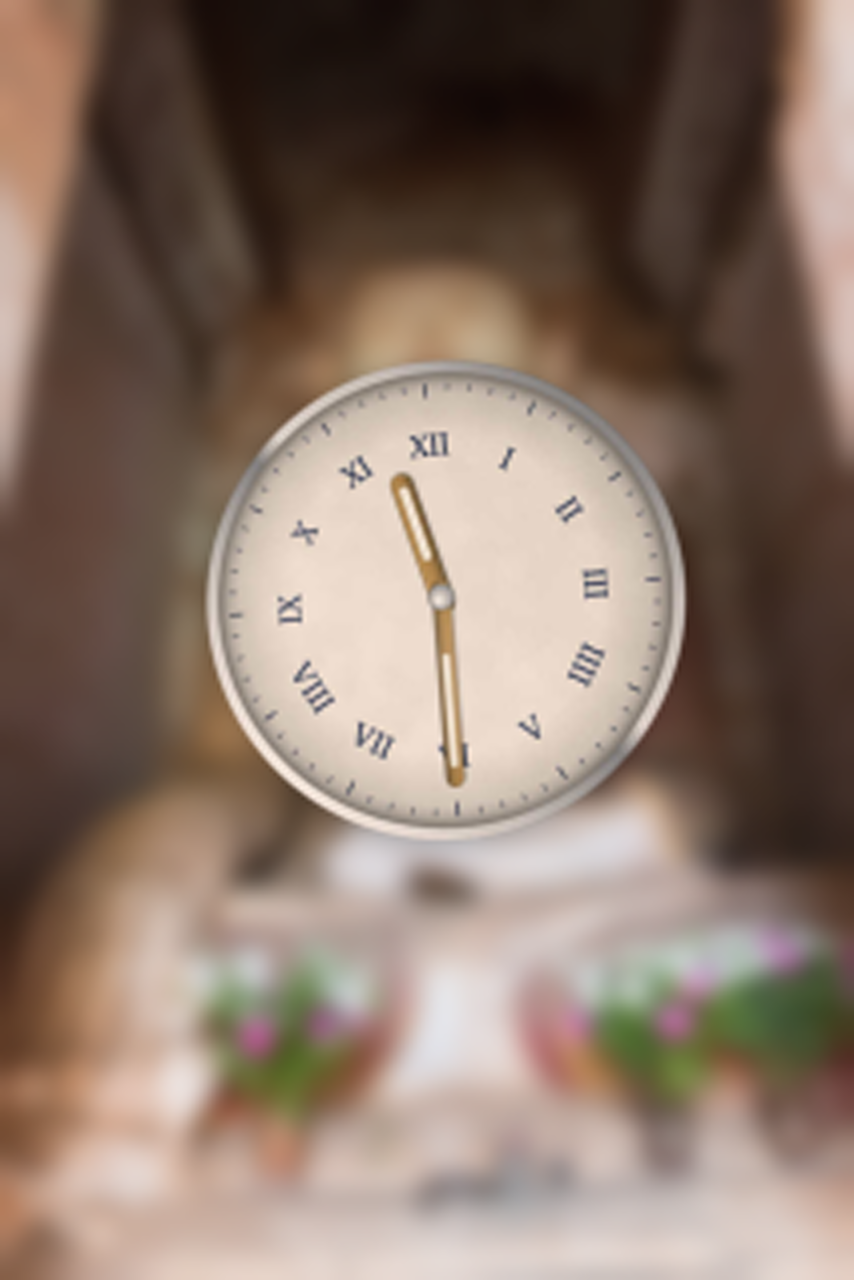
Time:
11:30
